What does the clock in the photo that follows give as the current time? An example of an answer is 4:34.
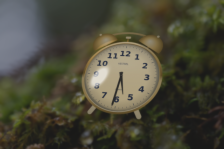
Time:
5:31
